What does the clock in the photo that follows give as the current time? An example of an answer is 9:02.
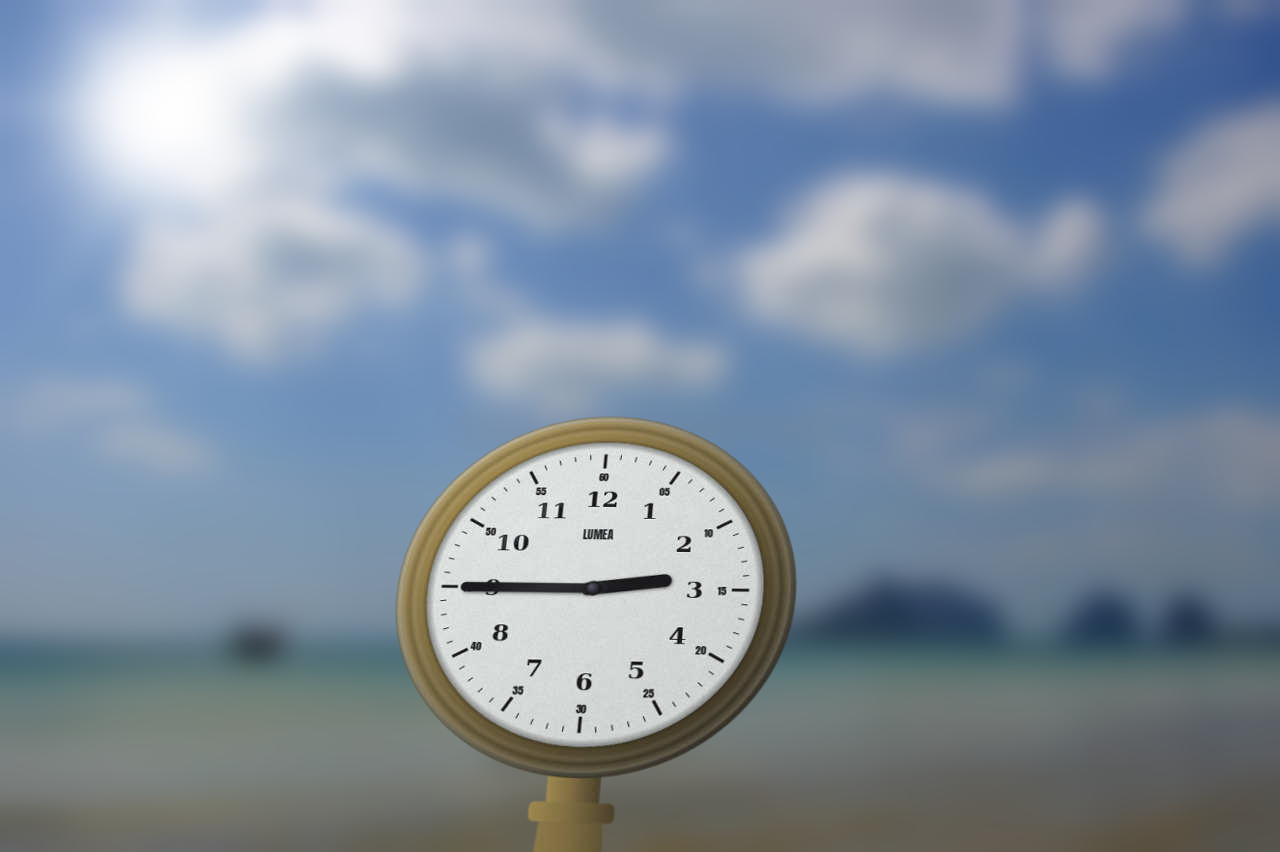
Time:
2:45
